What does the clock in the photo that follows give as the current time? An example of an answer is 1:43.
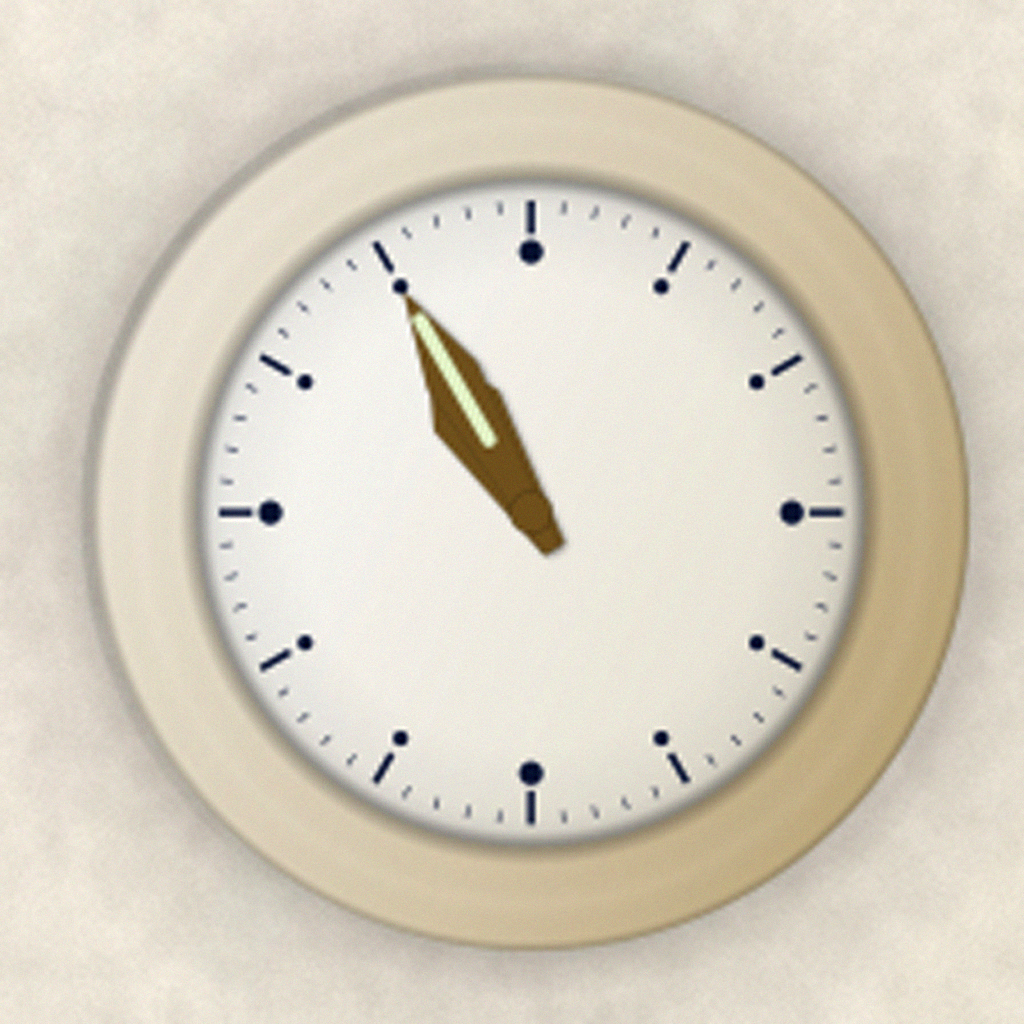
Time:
10:55
